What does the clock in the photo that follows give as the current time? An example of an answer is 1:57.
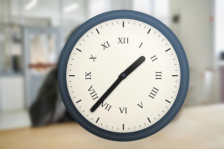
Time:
1:37
